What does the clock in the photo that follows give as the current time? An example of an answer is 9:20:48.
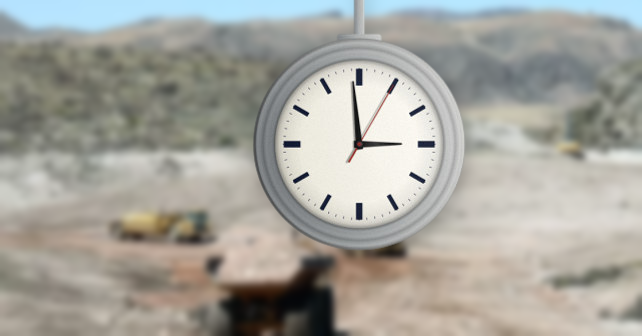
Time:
2:59:05
